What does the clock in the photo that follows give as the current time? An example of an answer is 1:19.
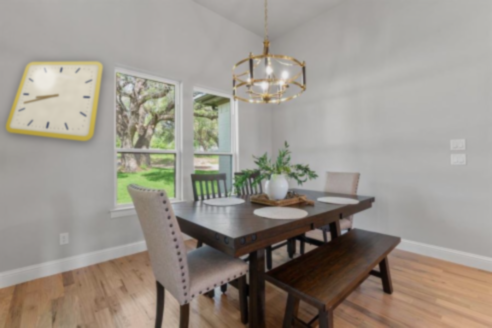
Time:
8:42
